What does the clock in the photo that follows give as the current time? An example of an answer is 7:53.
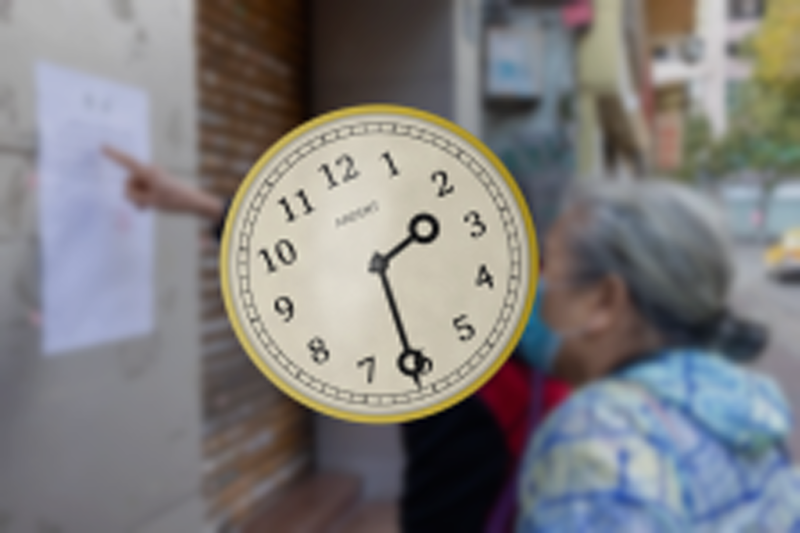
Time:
2:31
